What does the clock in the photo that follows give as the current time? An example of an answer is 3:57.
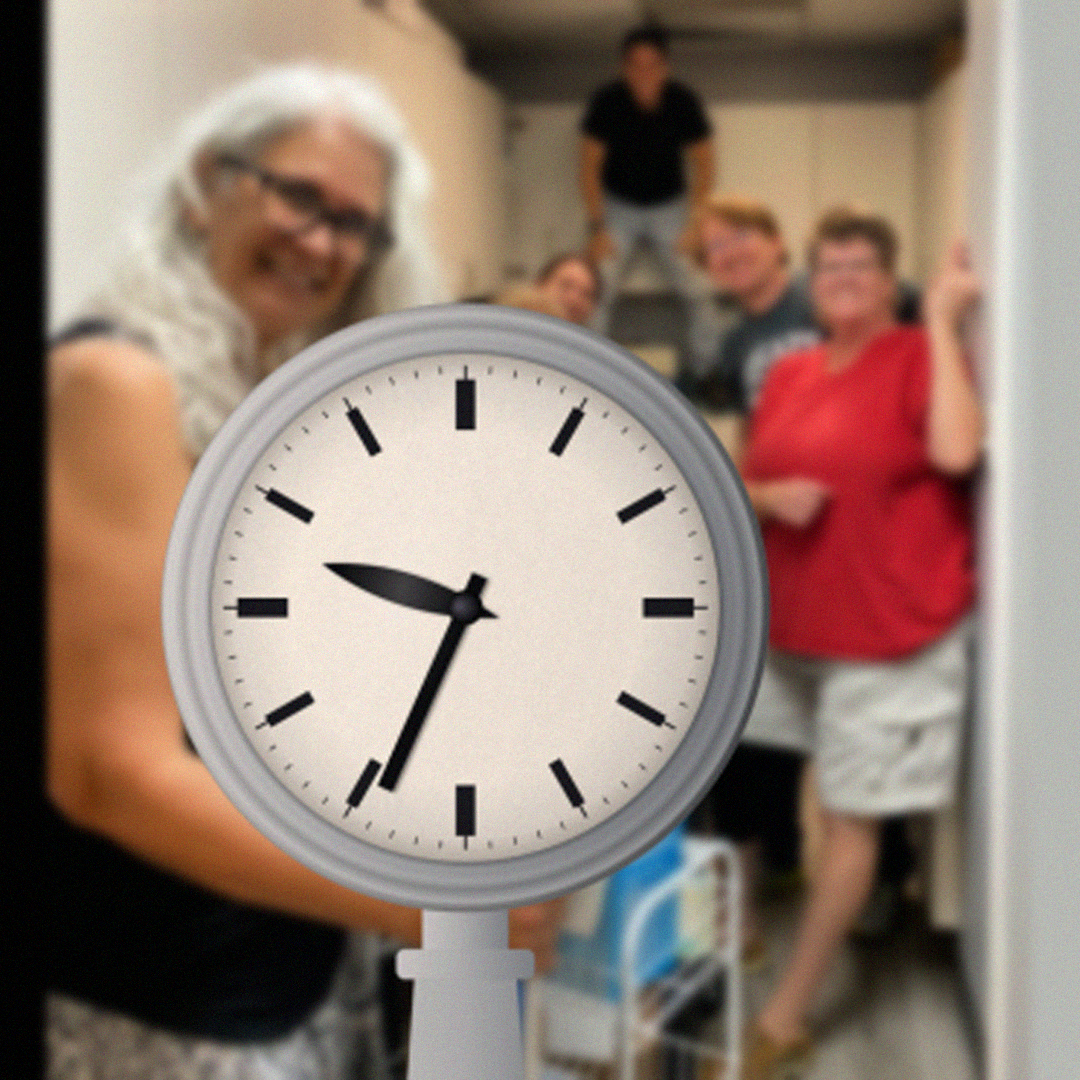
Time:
9:34
